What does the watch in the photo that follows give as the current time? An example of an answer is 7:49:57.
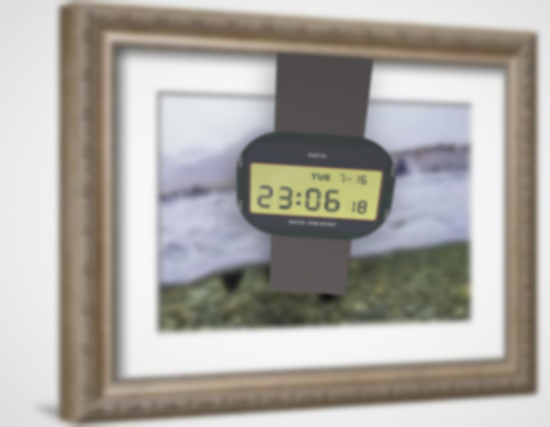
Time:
23:06:18
